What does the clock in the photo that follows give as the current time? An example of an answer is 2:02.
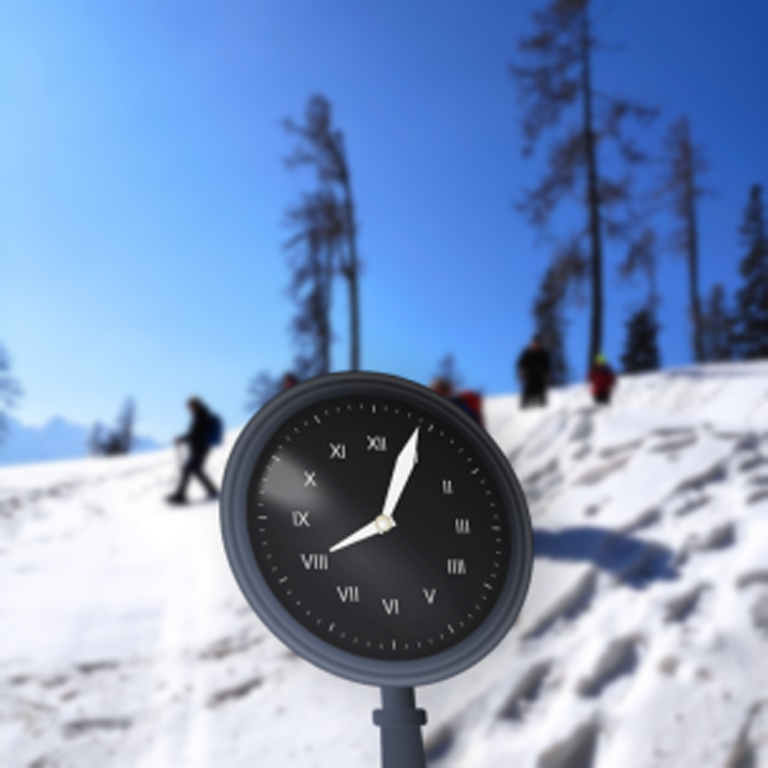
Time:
8:04
